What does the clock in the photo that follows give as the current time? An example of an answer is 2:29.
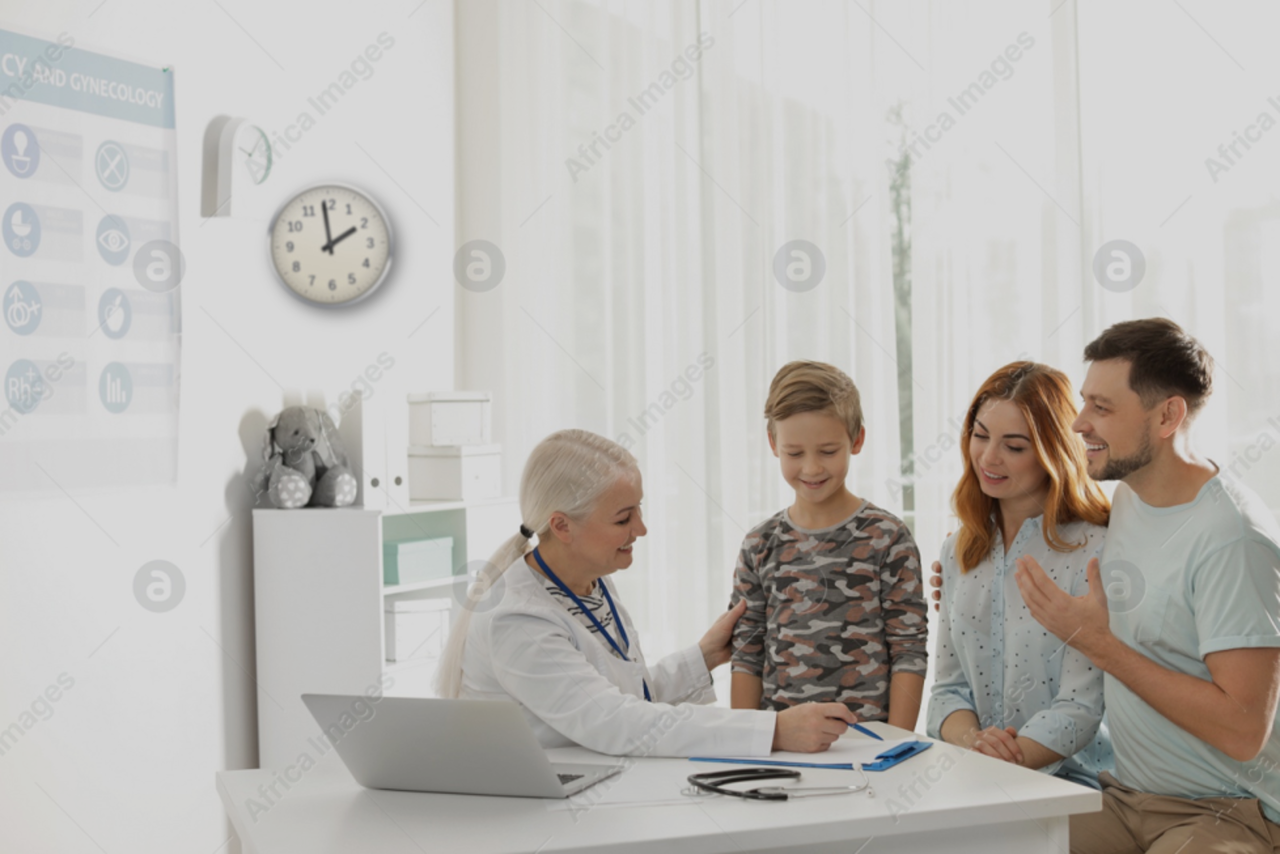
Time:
1:59
